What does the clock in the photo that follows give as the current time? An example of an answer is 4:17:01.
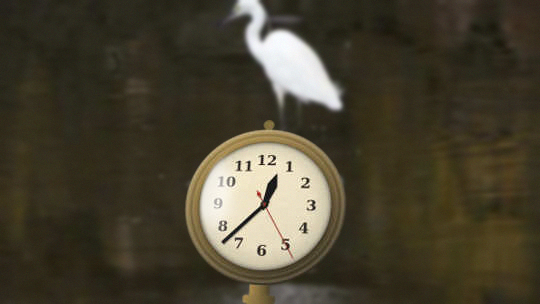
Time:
12:37:25
